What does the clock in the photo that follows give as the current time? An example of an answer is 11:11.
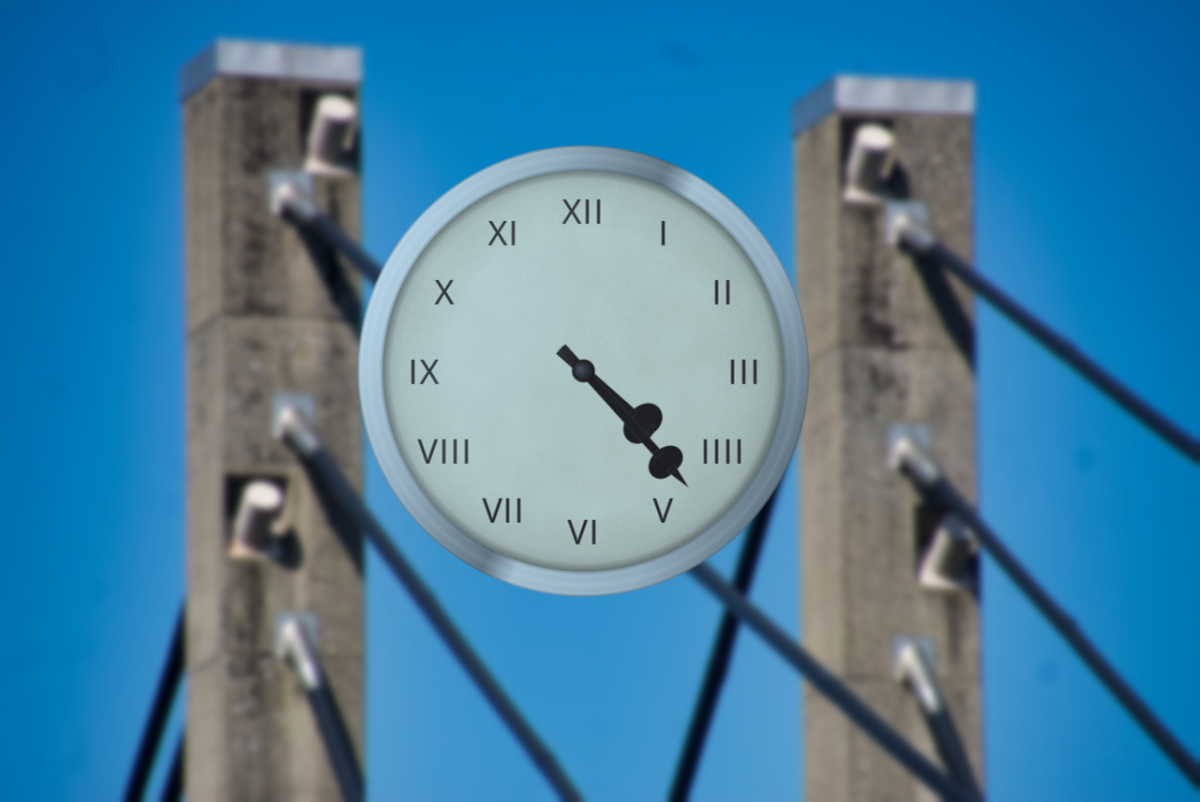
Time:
4:23
